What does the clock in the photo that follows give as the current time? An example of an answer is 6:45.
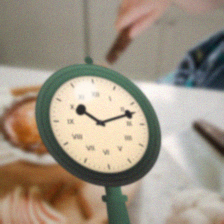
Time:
10:12
